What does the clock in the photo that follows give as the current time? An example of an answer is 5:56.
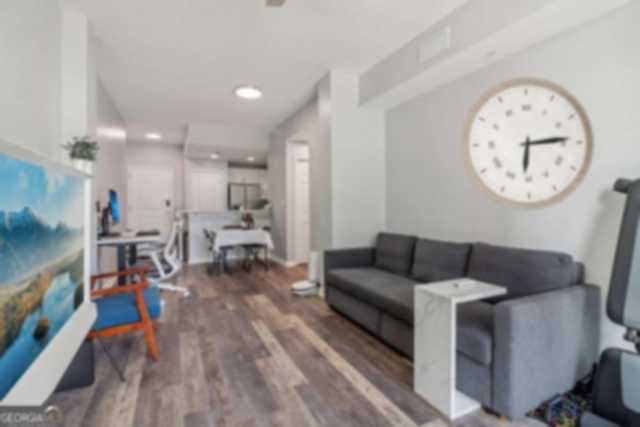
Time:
6:14
